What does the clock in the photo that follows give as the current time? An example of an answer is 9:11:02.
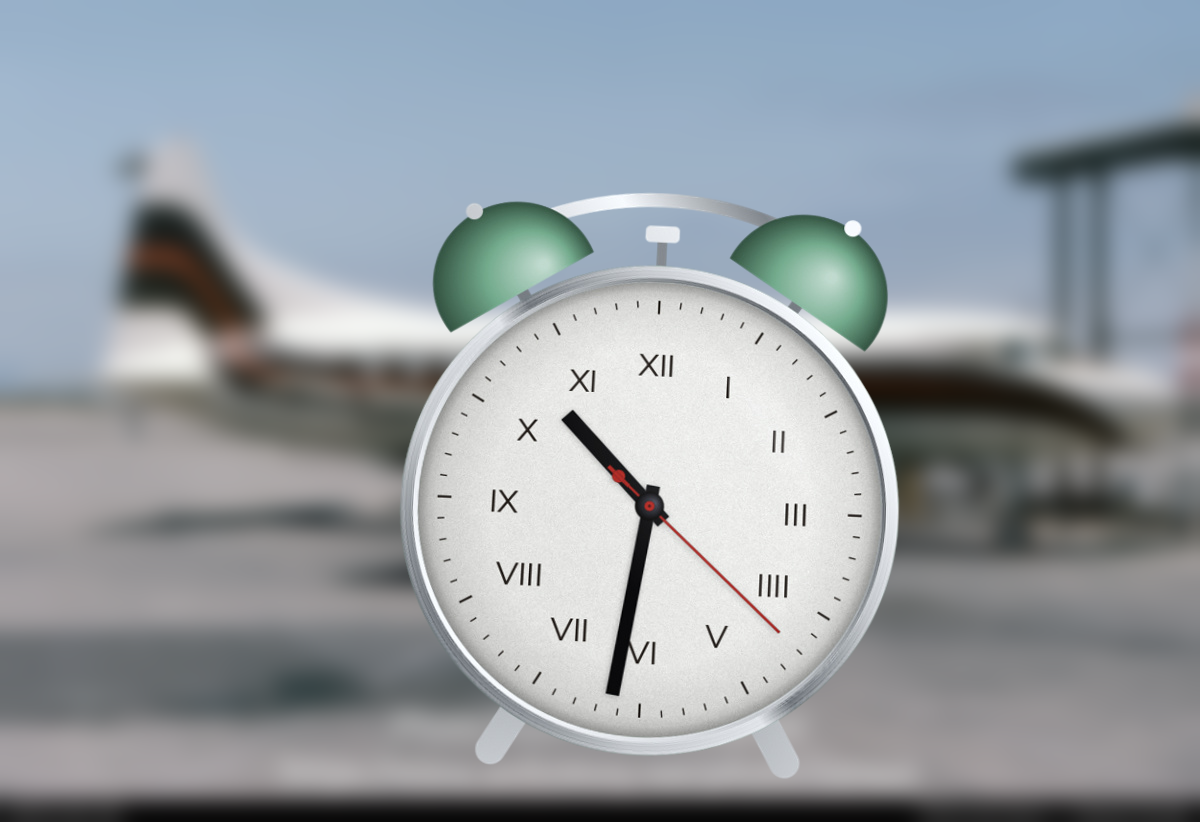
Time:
10:31:22
